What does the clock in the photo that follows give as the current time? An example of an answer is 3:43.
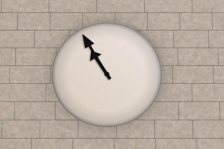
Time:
10:55
